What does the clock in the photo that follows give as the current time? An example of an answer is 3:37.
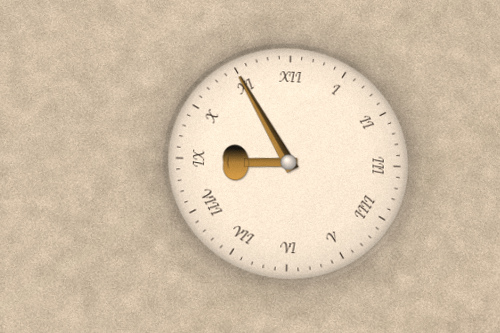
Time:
8:55
